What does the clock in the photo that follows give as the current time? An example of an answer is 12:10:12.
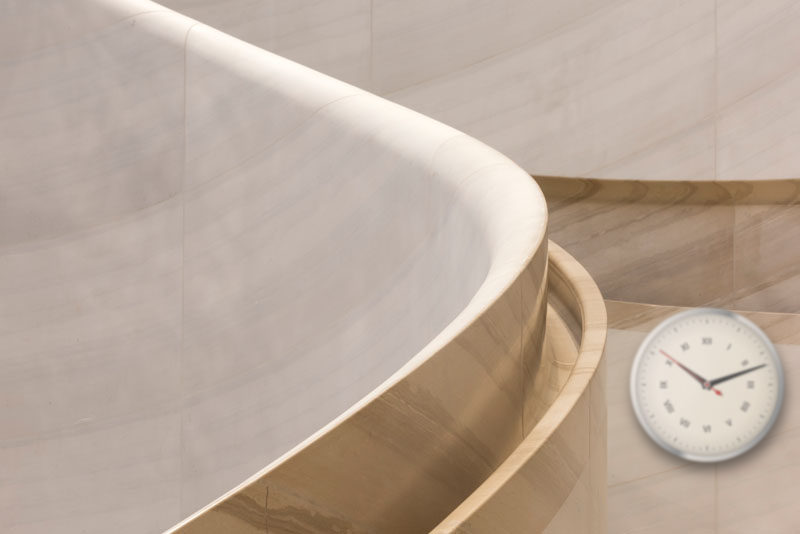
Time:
10:11:51
